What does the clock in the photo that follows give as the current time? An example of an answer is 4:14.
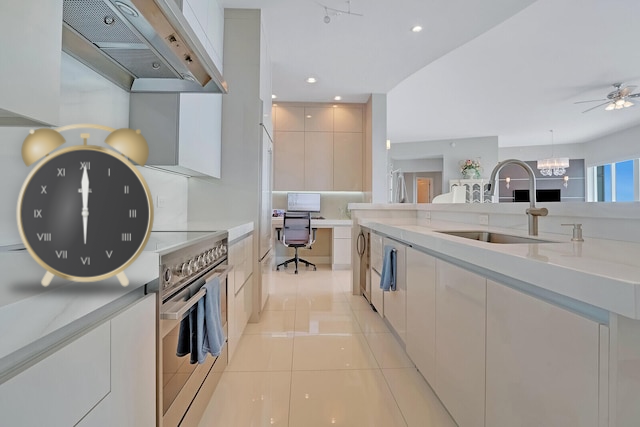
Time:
6:00
